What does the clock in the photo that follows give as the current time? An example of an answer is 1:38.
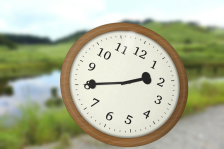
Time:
1:40
